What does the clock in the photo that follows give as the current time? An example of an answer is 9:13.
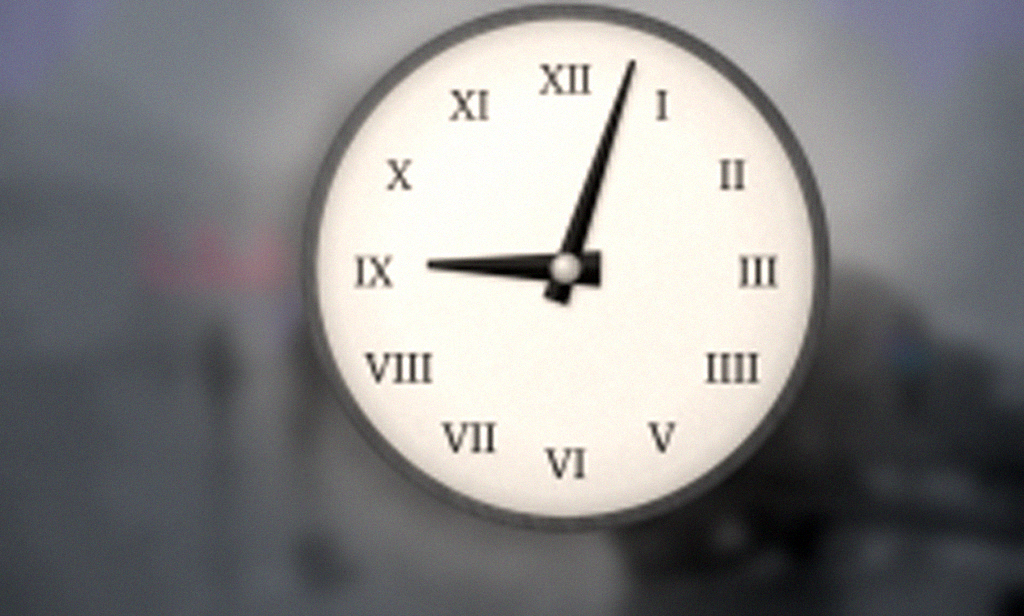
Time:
9:03
